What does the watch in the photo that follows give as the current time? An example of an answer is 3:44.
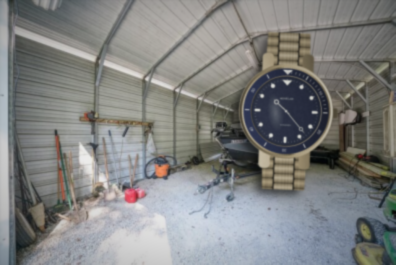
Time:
10:23
